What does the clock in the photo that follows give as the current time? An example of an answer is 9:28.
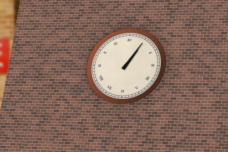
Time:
1:05
